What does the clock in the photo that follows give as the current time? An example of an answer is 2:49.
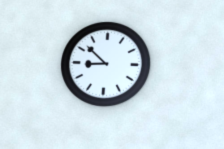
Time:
8:52
